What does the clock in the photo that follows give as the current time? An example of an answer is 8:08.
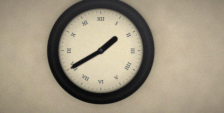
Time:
1:40
